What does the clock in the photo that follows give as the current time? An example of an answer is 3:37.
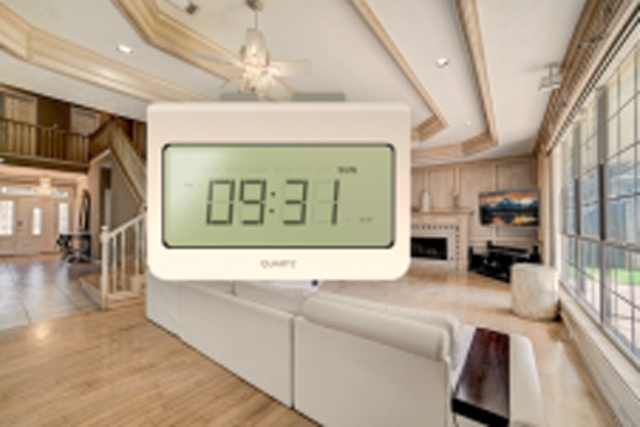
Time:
9:31
